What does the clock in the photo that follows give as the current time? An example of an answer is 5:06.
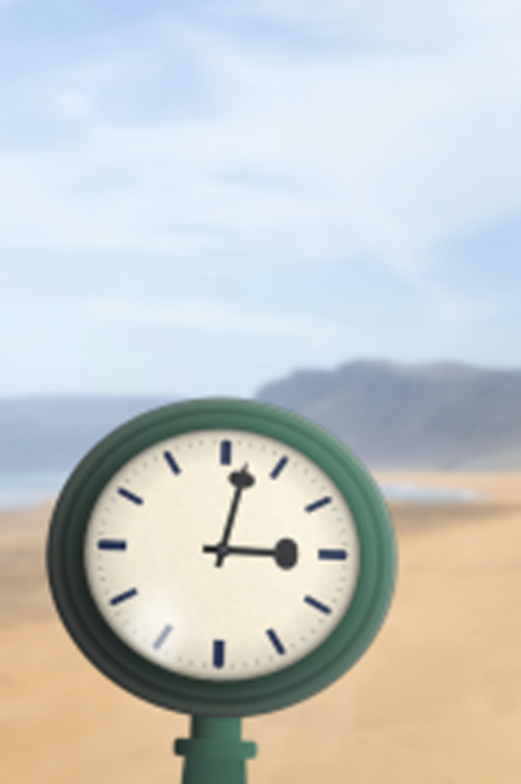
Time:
3:02
